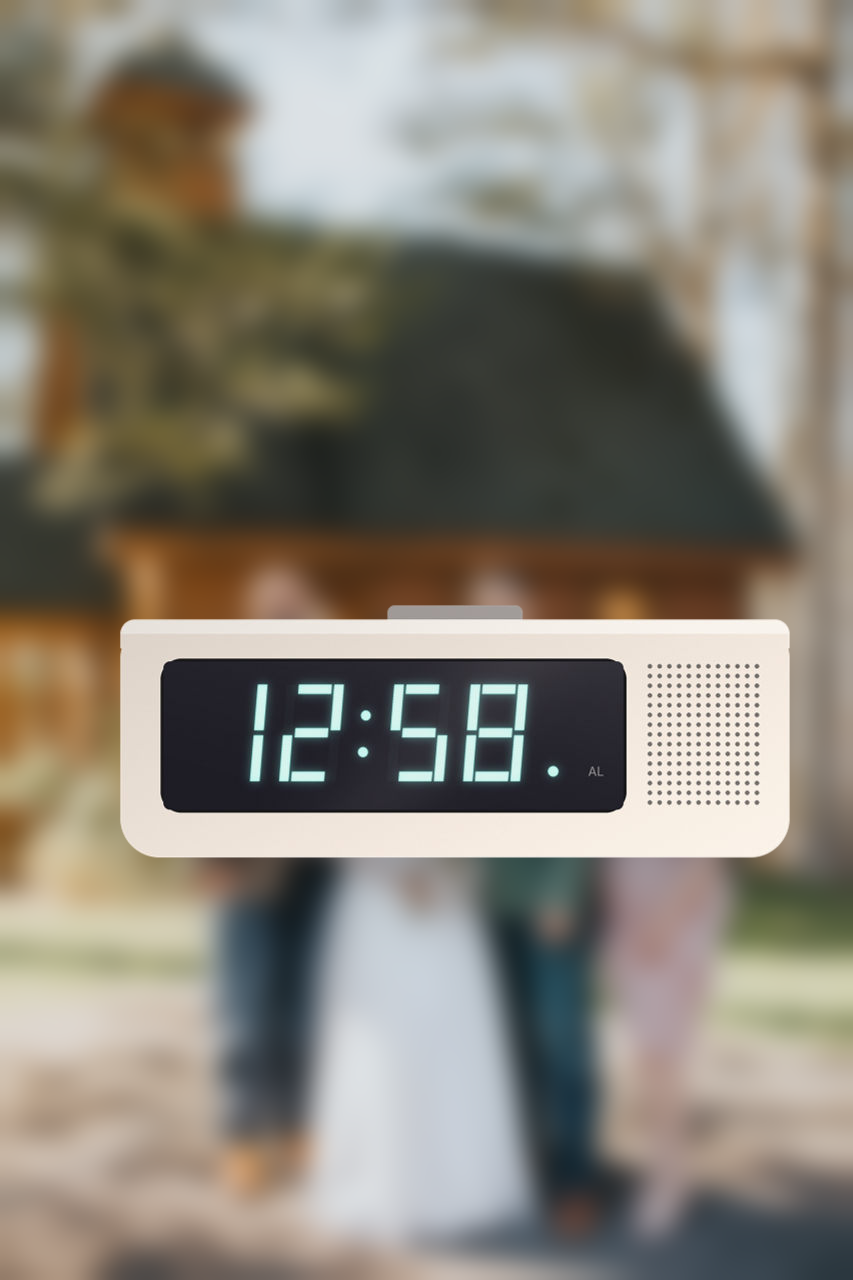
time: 12:58
